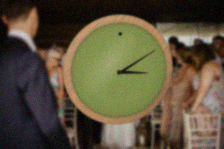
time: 3:10
